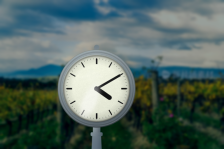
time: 4:10
